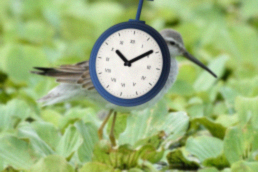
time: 10:09
